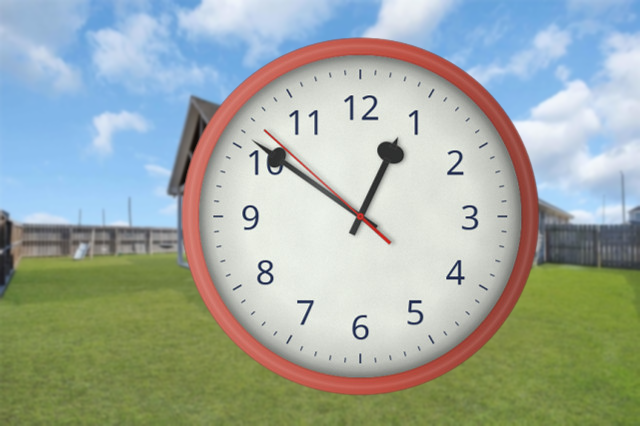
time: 12:50:52
